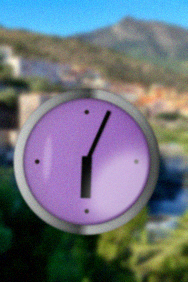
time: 6:04
